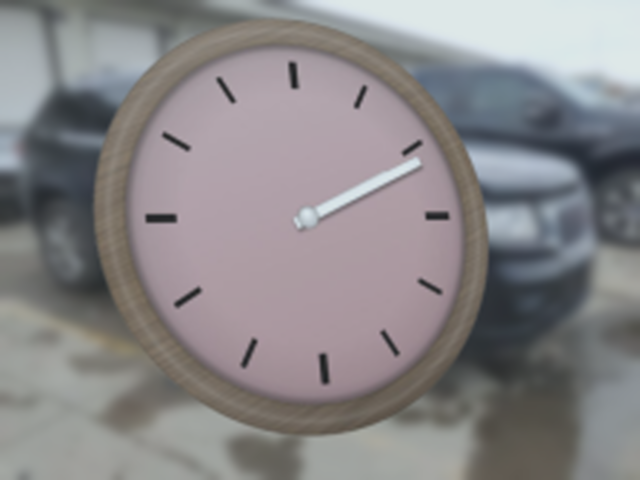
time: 2:11
